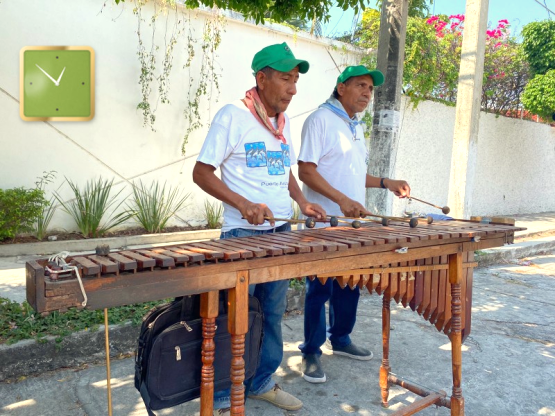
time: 12:52
